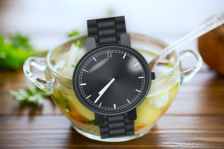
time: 7:37
